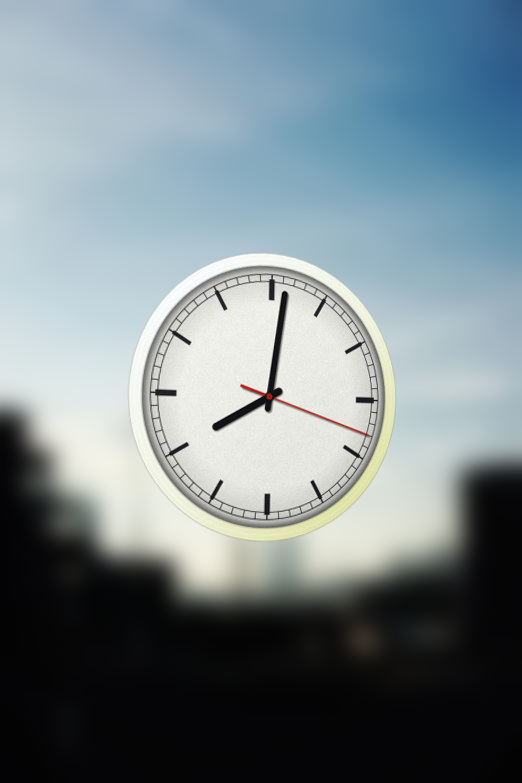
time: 8:01:18
